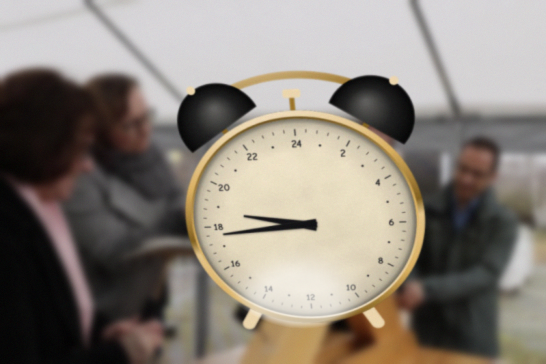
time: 18:44
